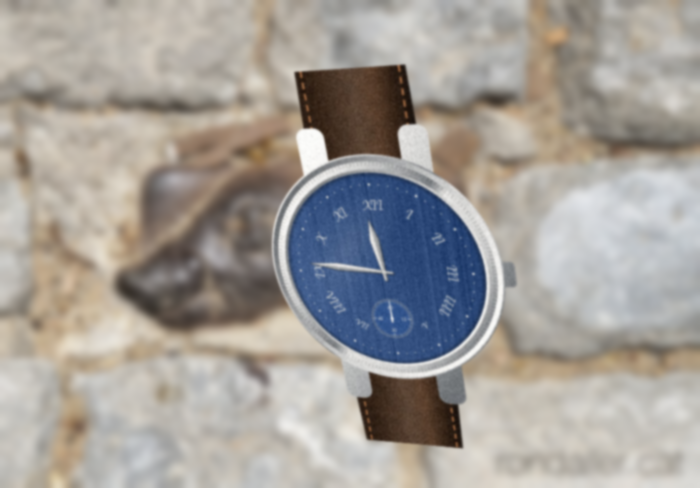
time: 11:46
